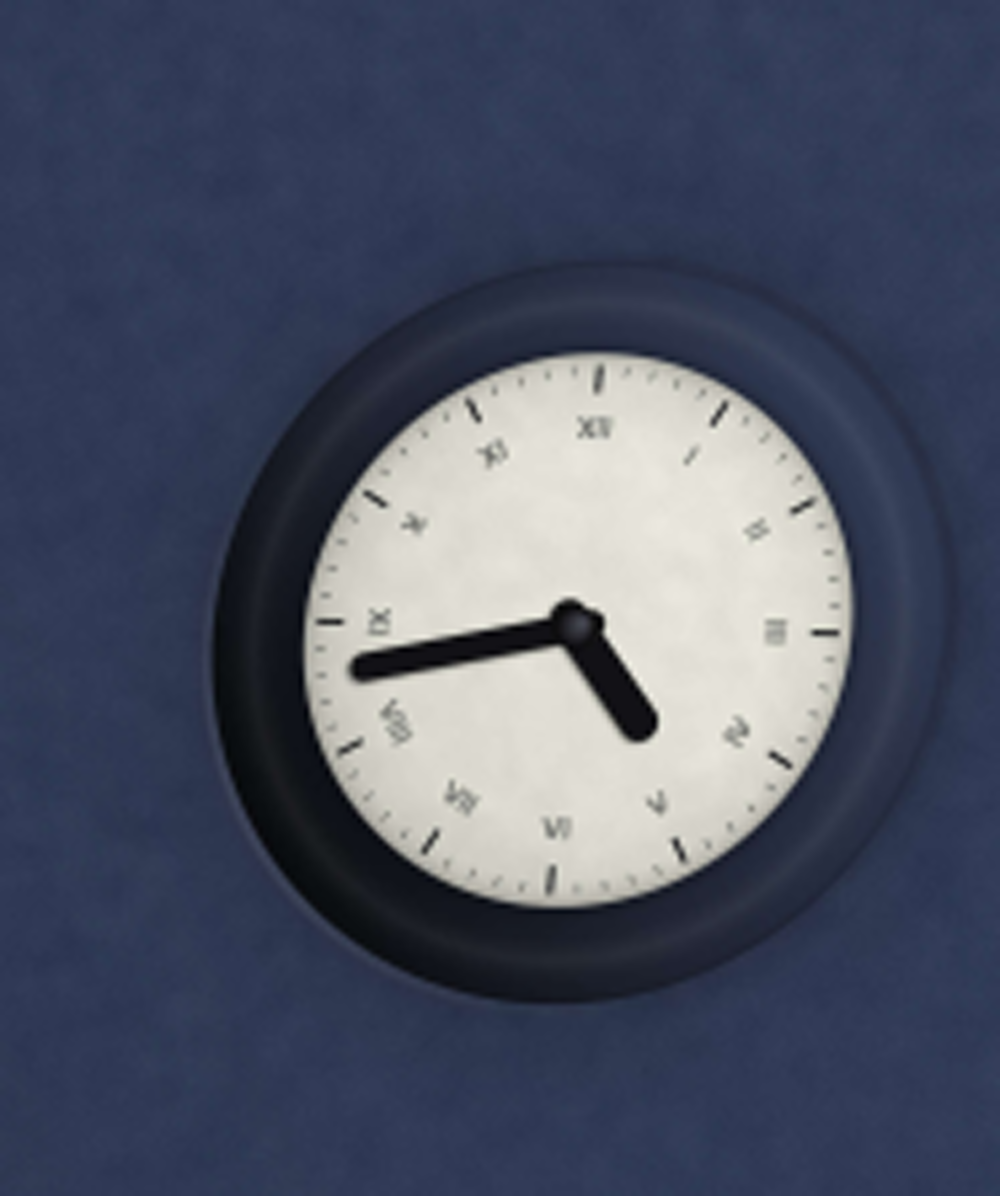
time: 4:43
